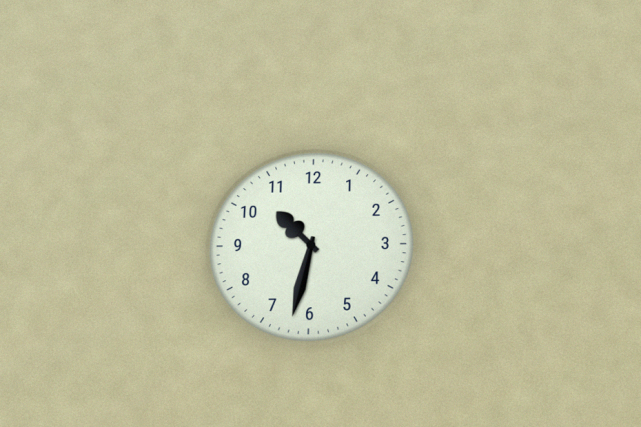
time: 10:32
